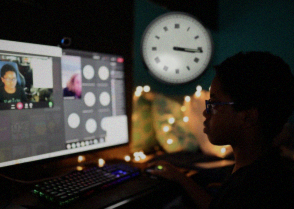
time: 3:16
